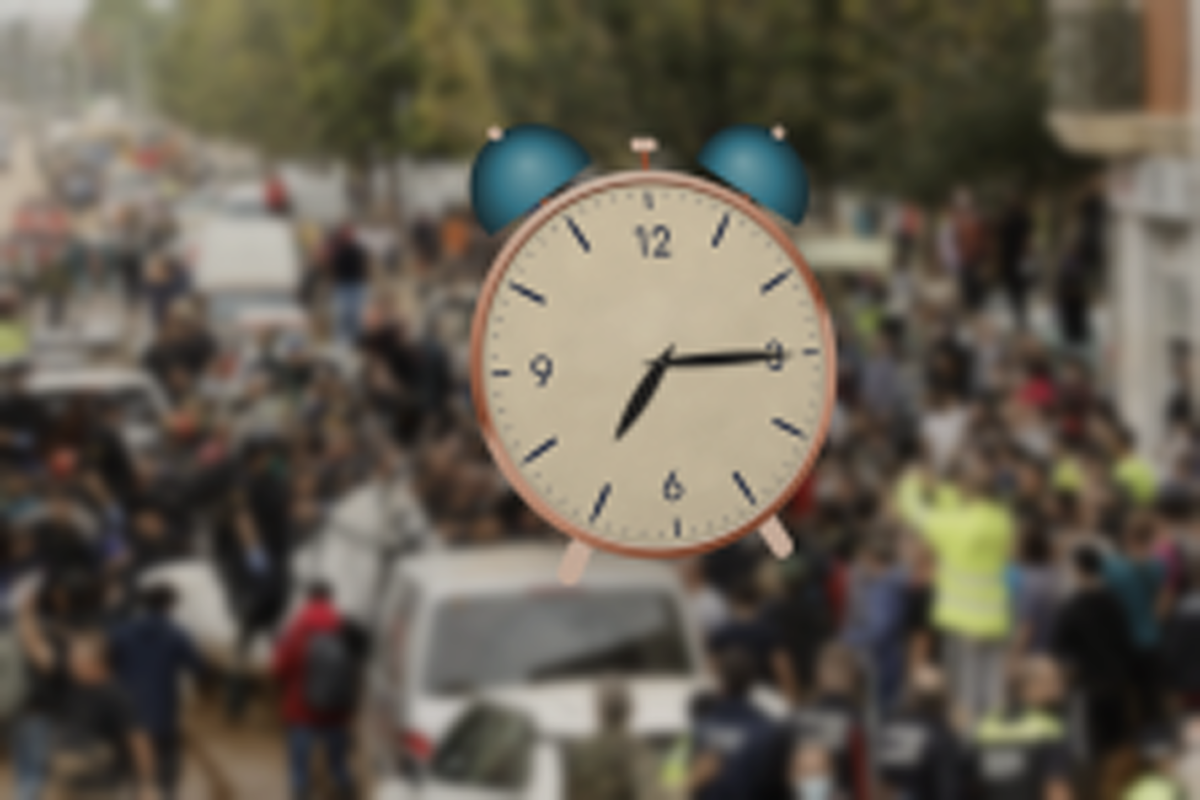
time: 7:15
